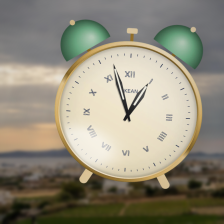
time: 12:57
